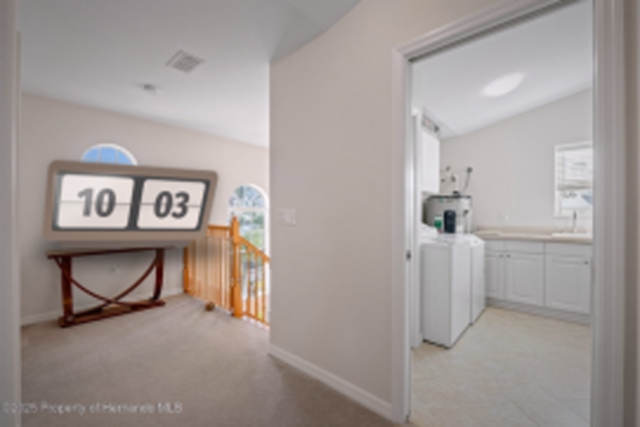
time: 10:03
